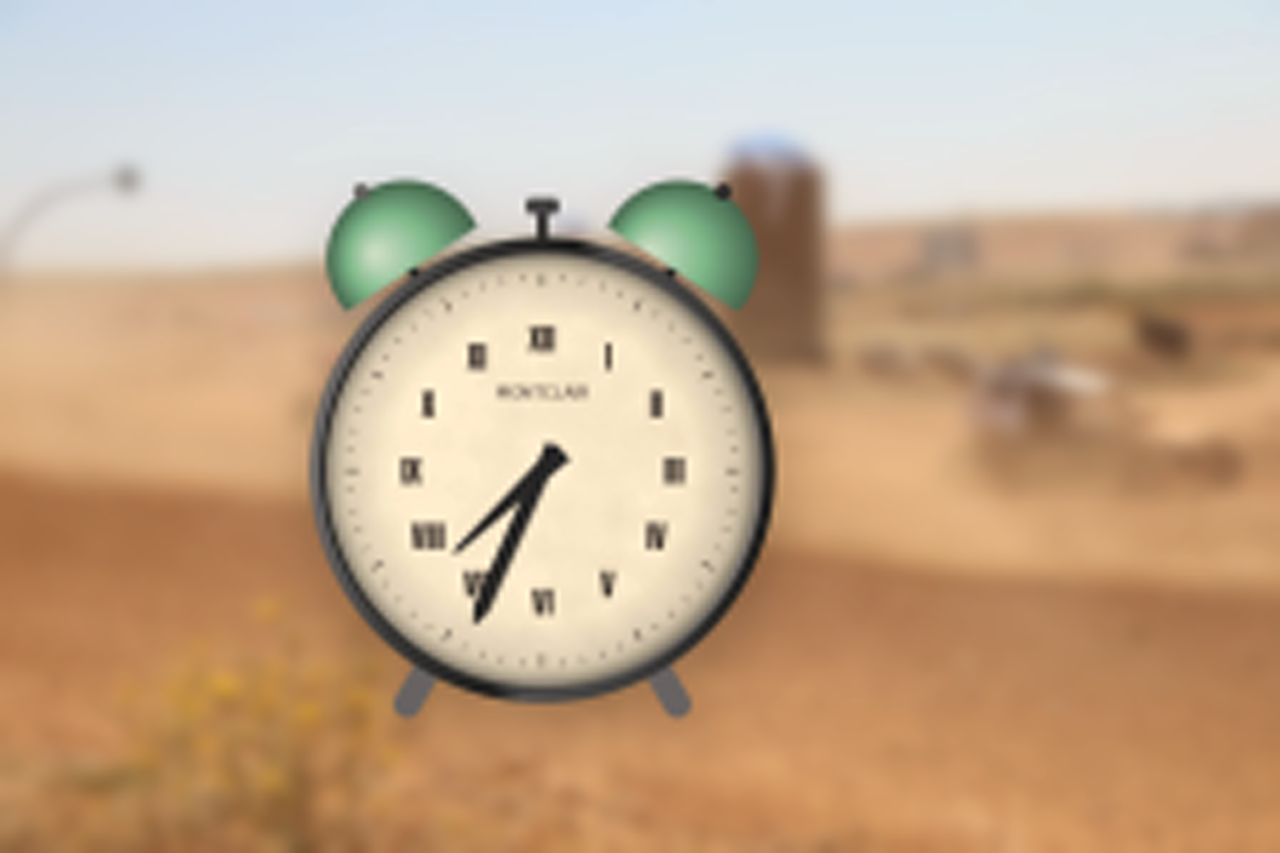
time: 7:34
